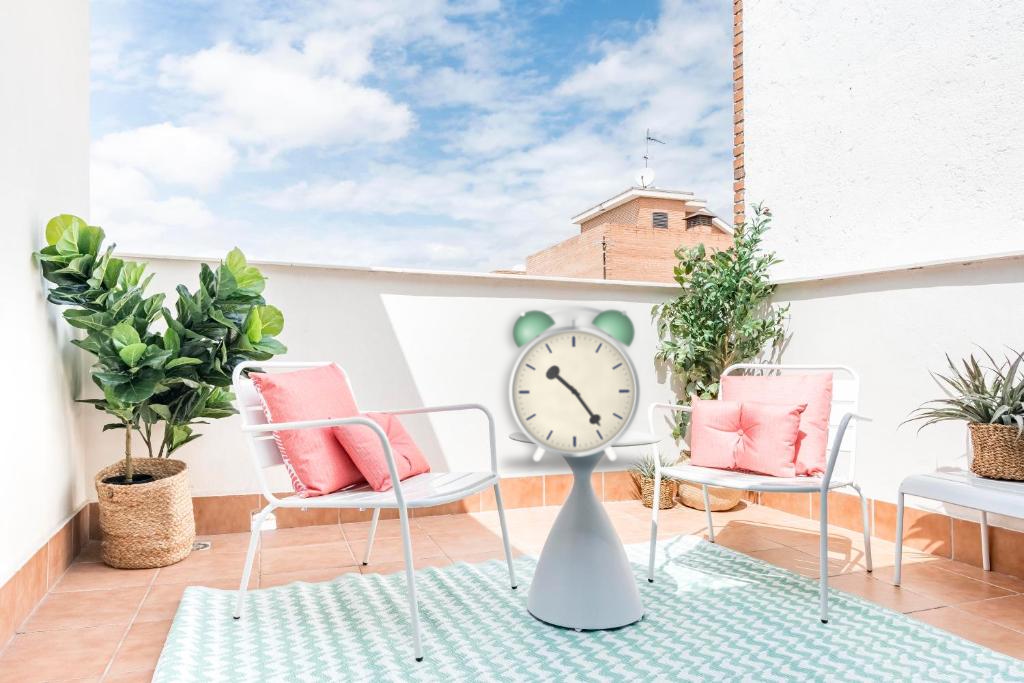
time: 10:24
